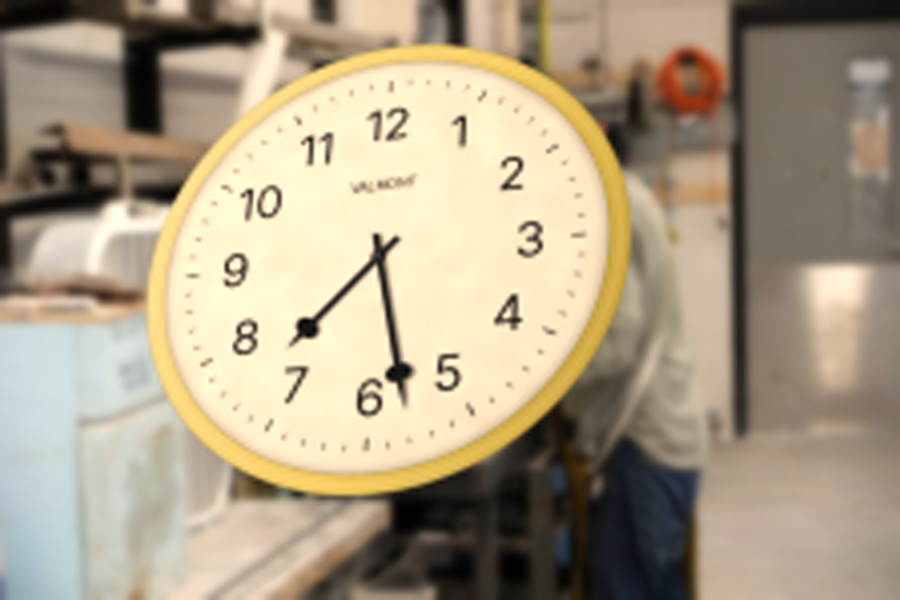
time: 7:28
